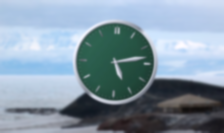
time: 5:13
